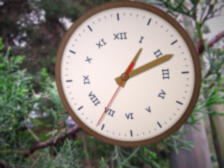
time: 1:11:36
